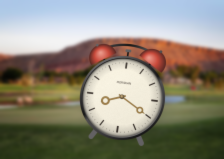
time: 8:20
